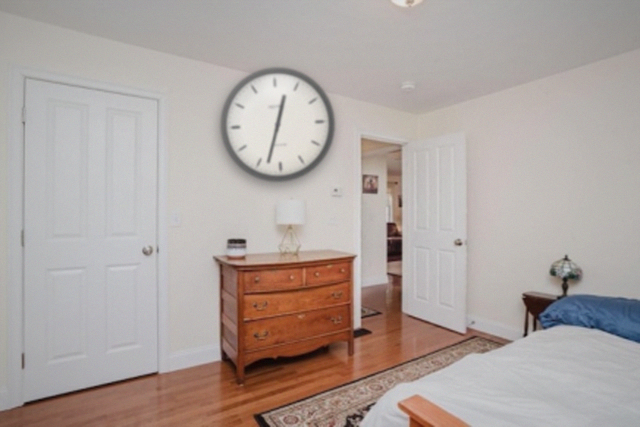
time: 12:33
